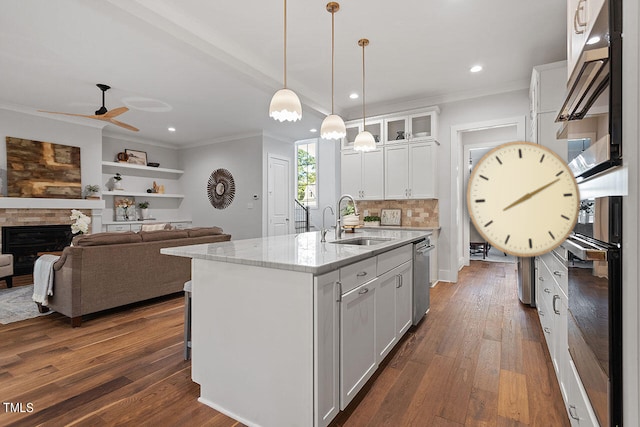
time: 8:11
